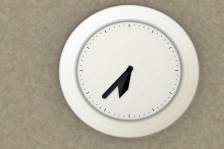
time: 6:37
